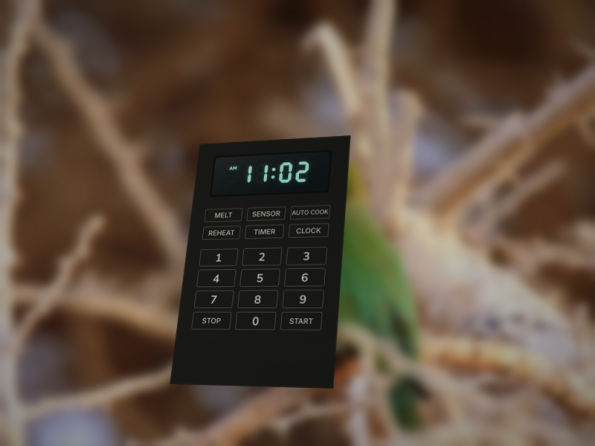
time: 11:02
